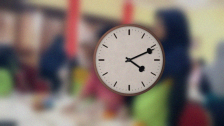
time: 4:11
